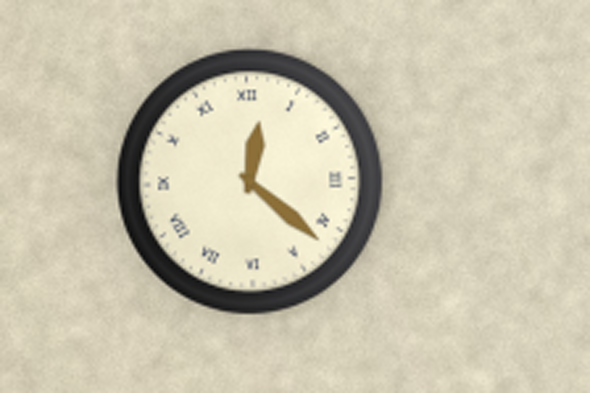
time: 12:22
